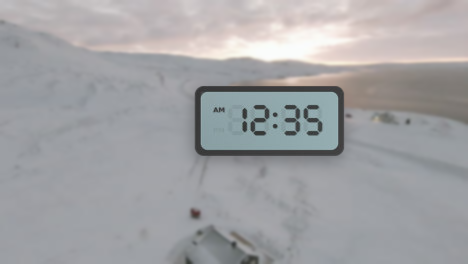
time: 12:35
